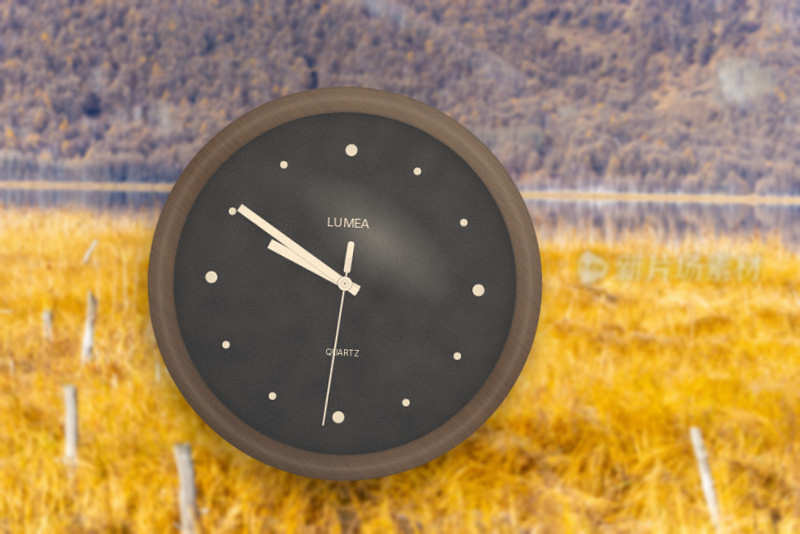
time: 9:50:31
